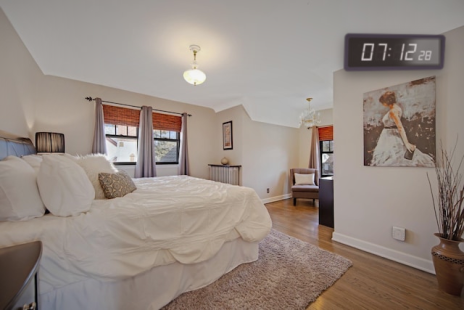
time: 7:12:28
